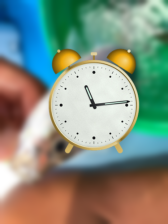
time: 11:14
